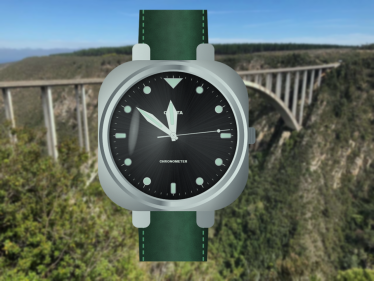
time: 11:51:14
